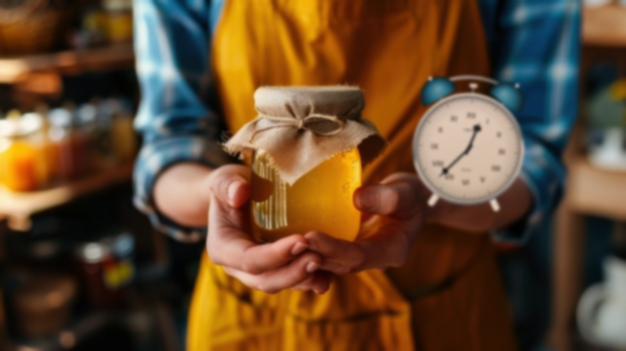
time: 12:37
